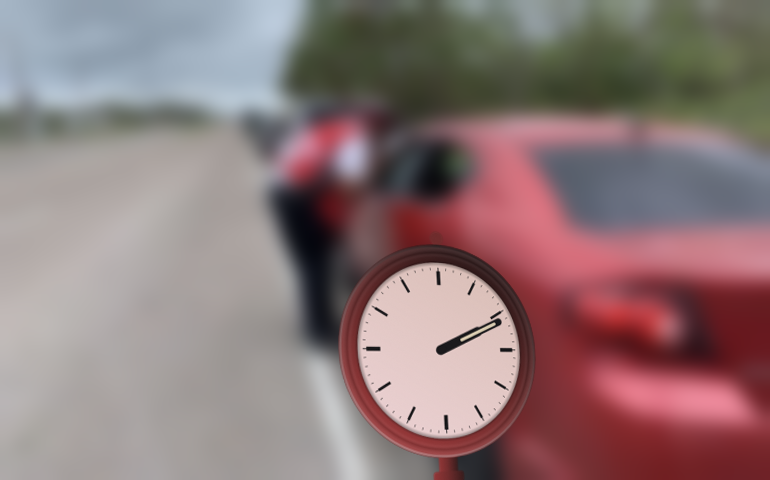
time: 2:11
